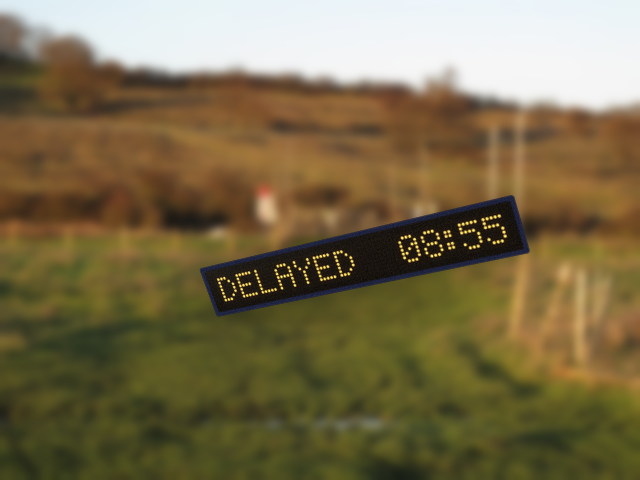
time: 8:55
